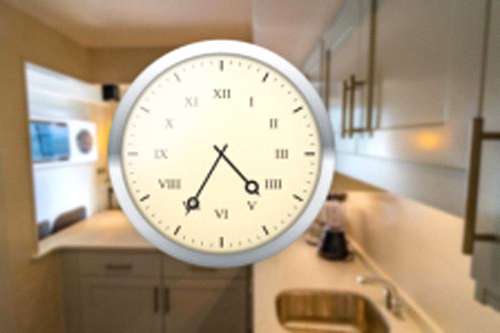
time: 4:35
